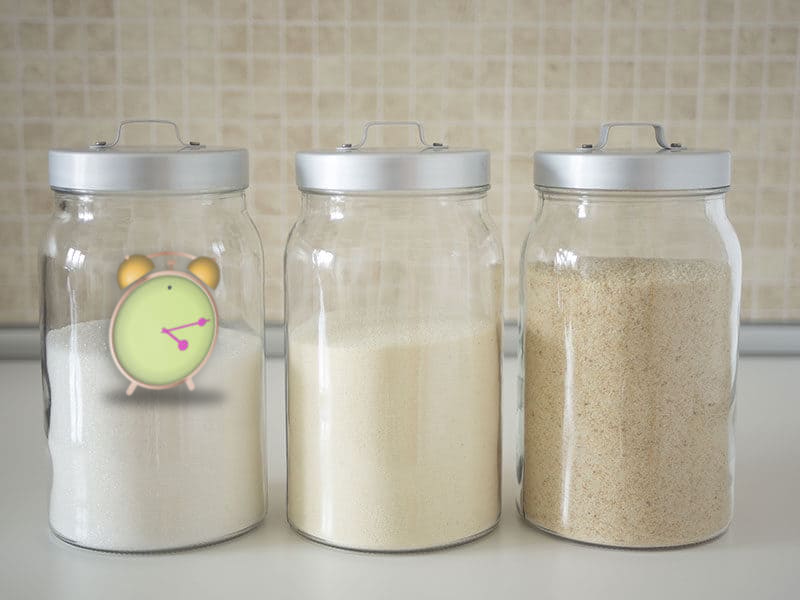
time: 4:13
